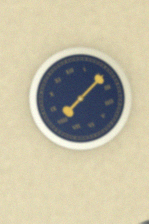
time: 8:11
